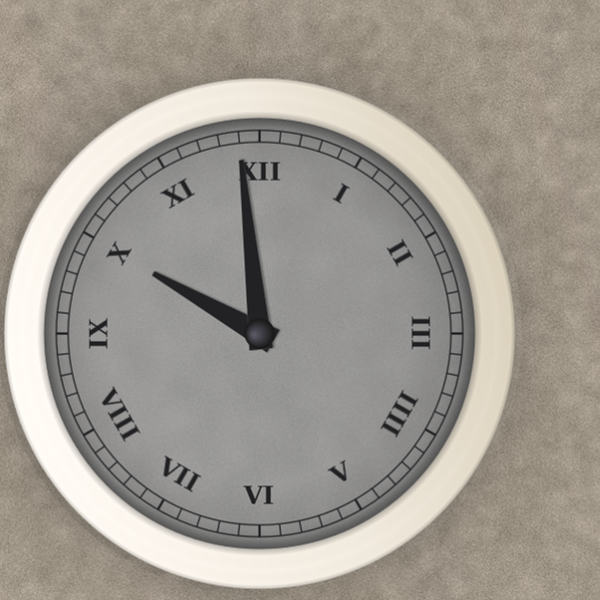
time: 9:59
